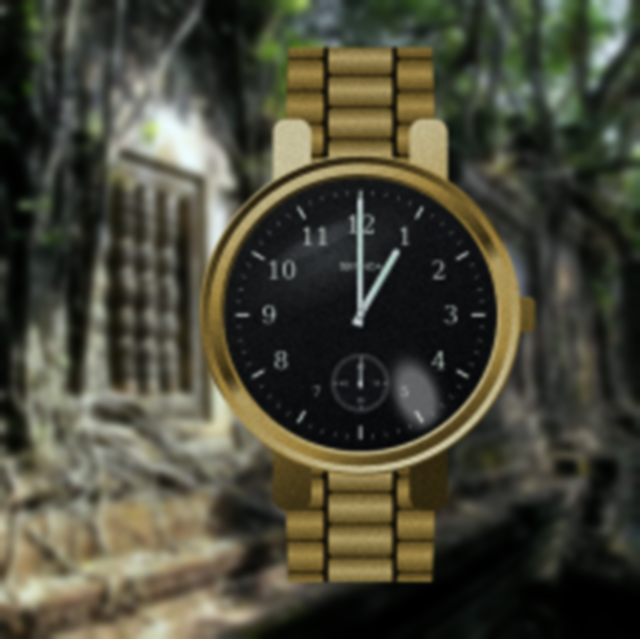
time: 1:00
